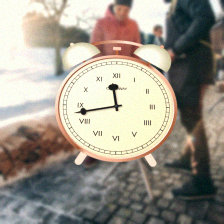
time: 11:43
